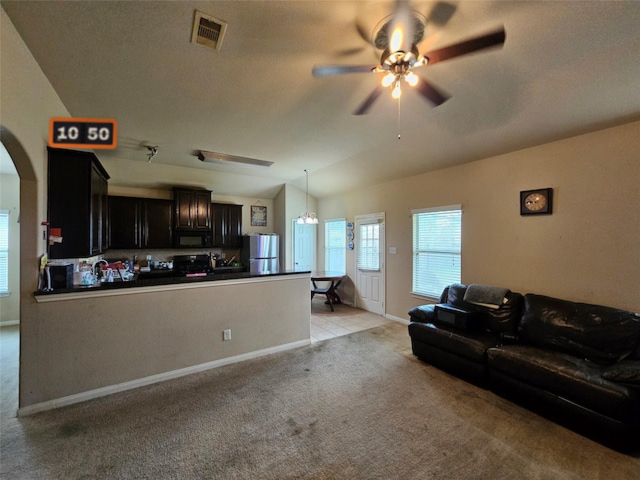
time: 10:50
